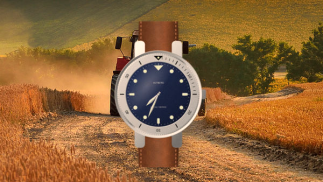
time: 7:34
